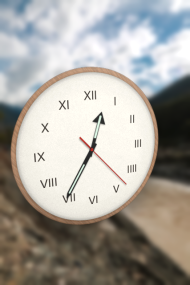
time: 12:35:23
